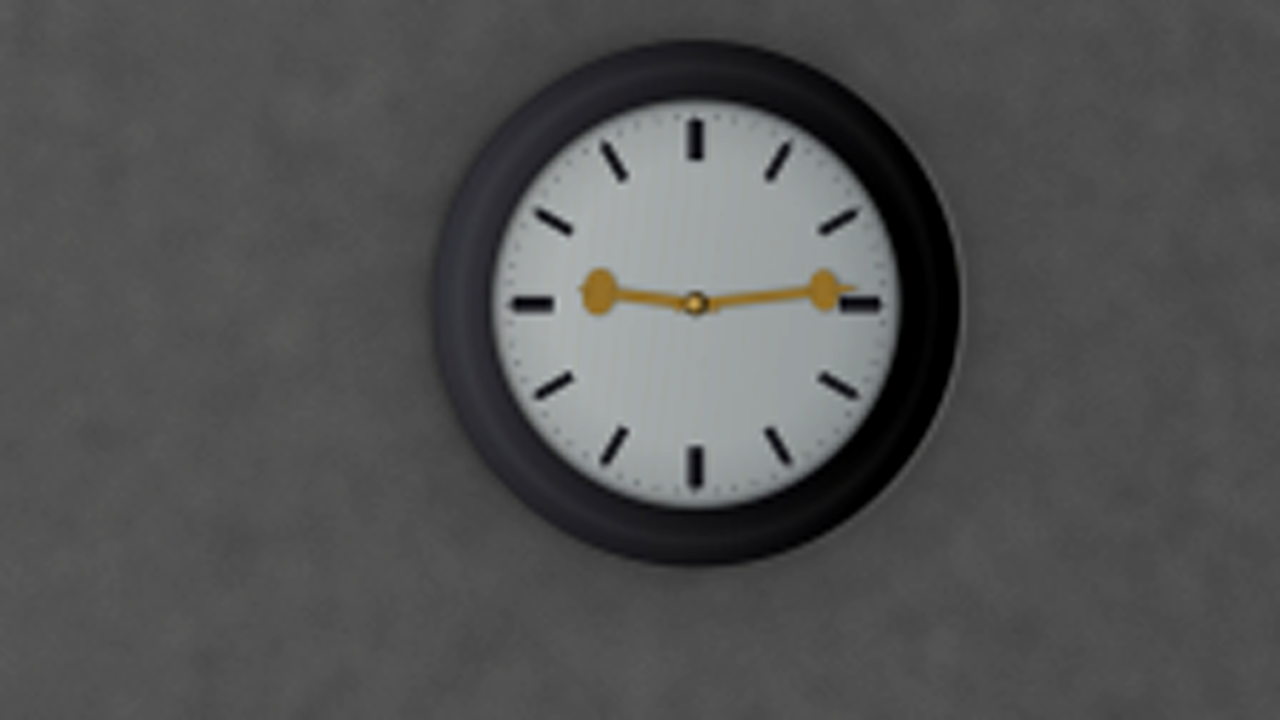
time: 9:14
